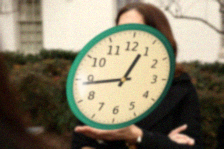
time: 12:44
